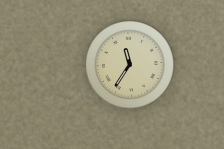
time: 11:36
